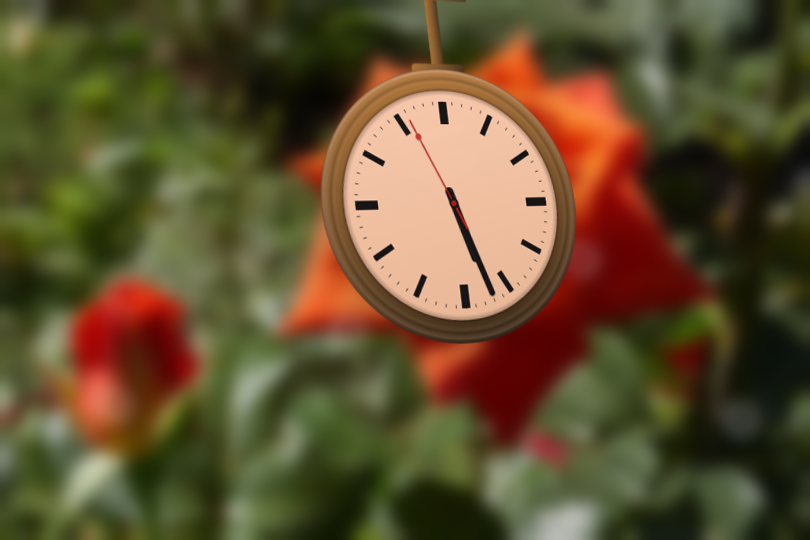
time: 5:26:56
